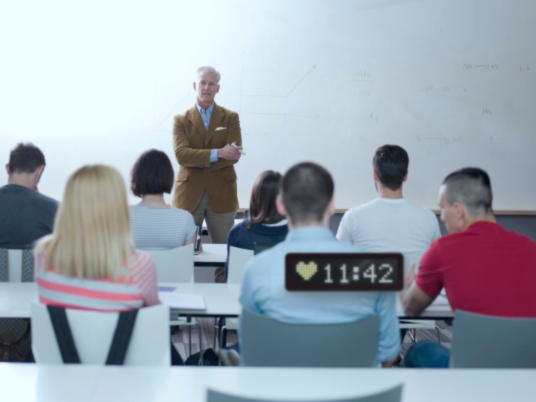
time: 11:42
